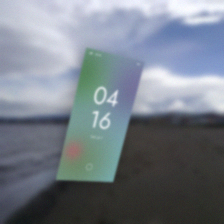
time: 4:16
